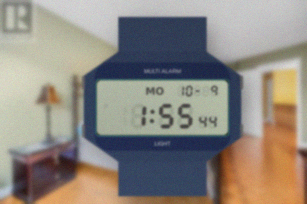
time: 1:55:44
